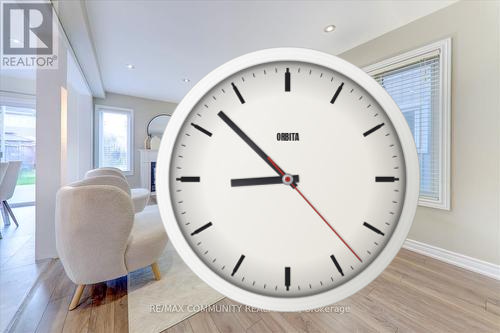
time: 8:52:23
